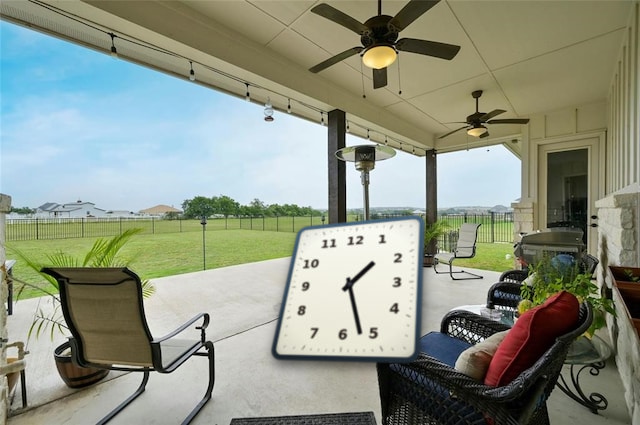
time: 1:27
